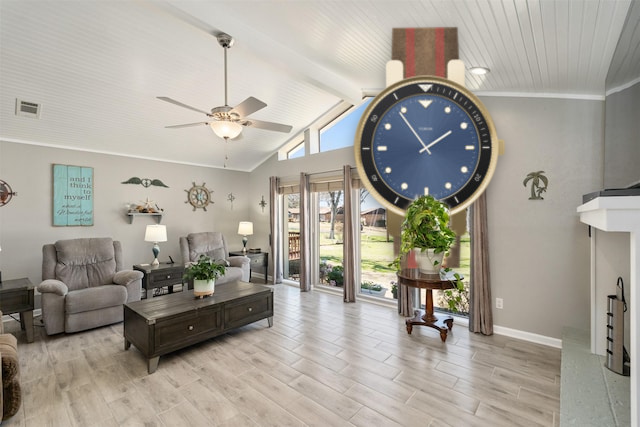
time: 1:54
